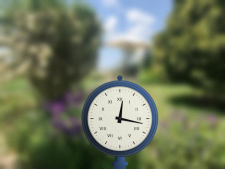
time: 12:17
